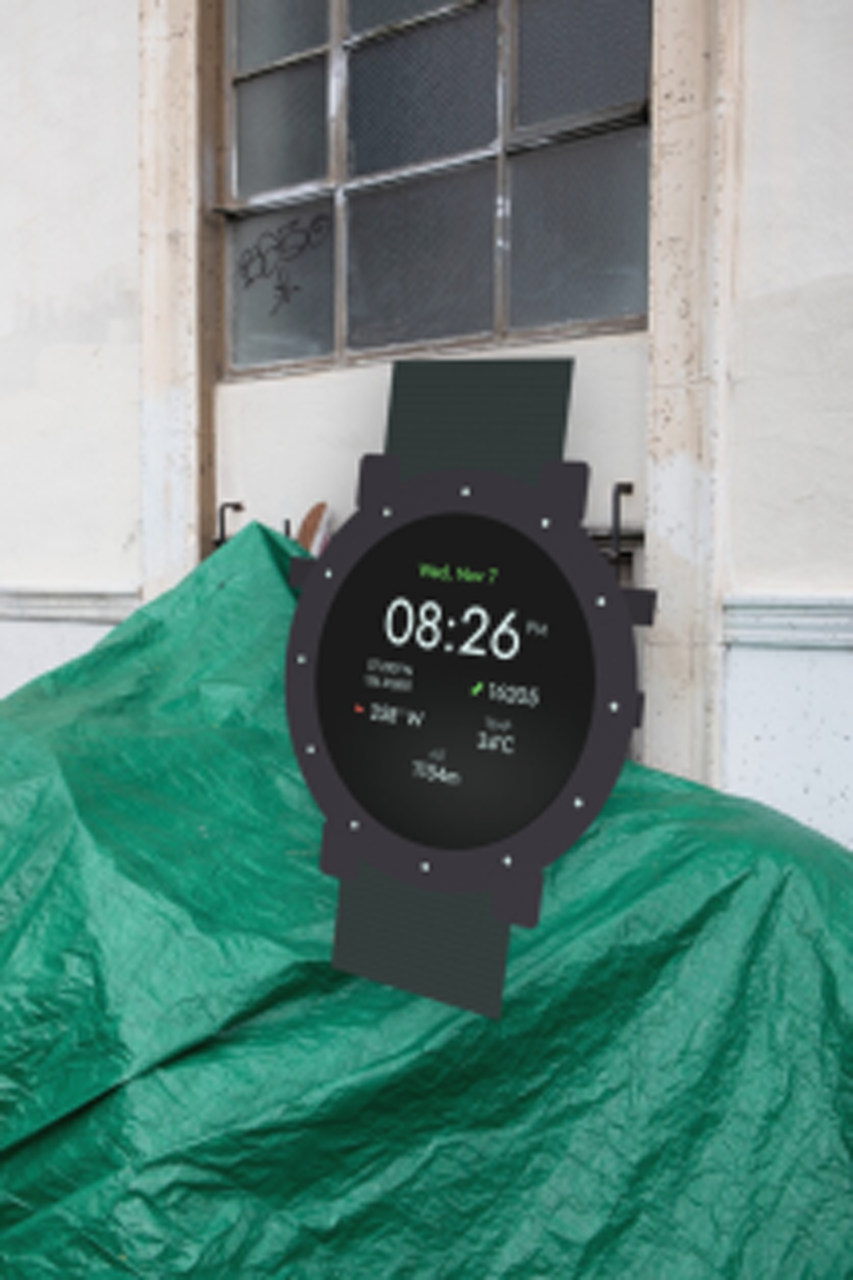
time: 8:26
